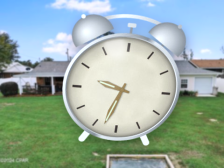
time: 9:33
